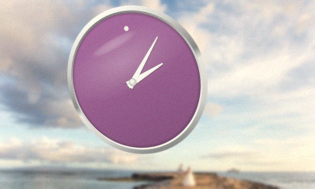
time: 2:06
